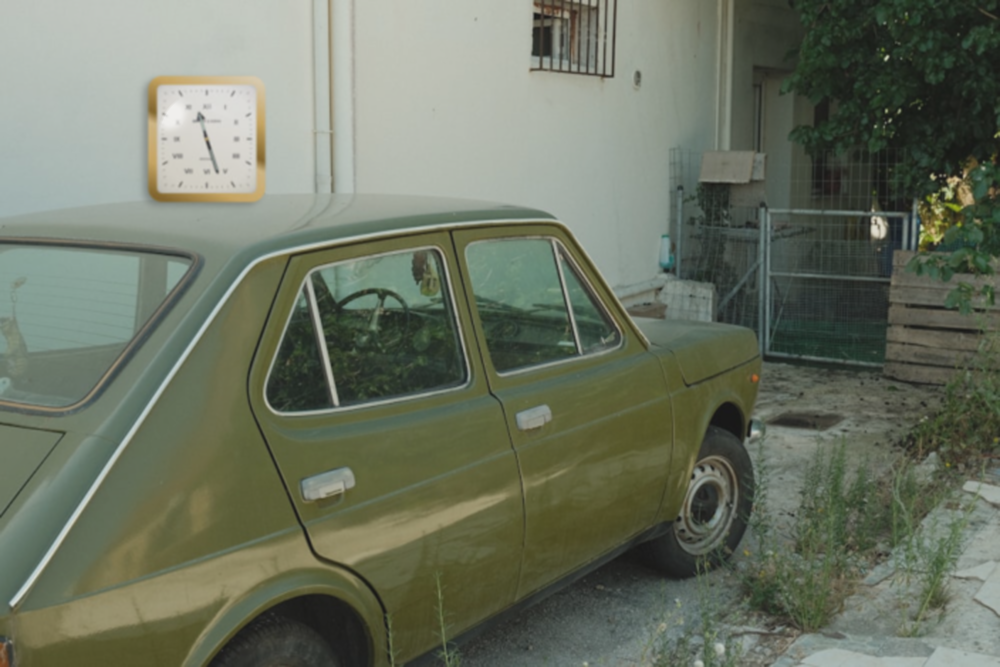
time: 11:27
